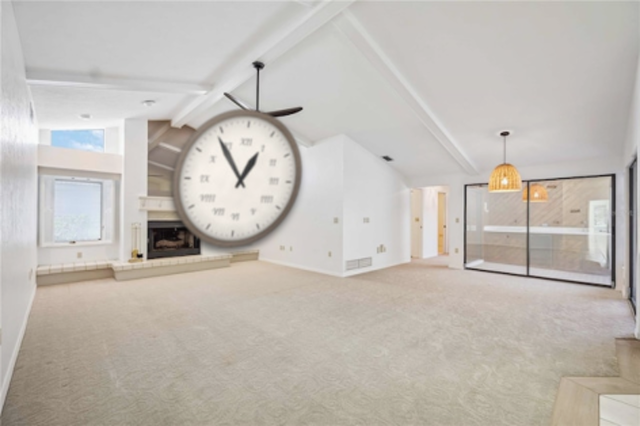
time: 12:54
